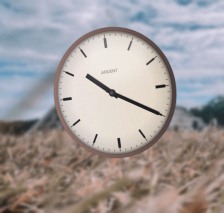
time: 10:20
